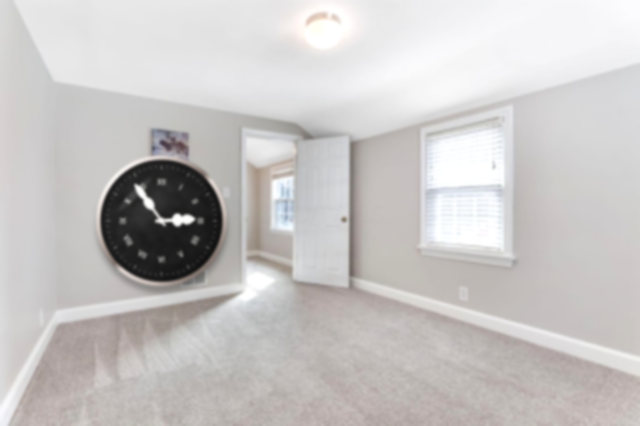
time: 2:54
